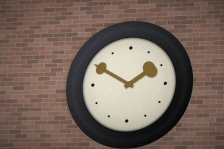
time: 1:50
